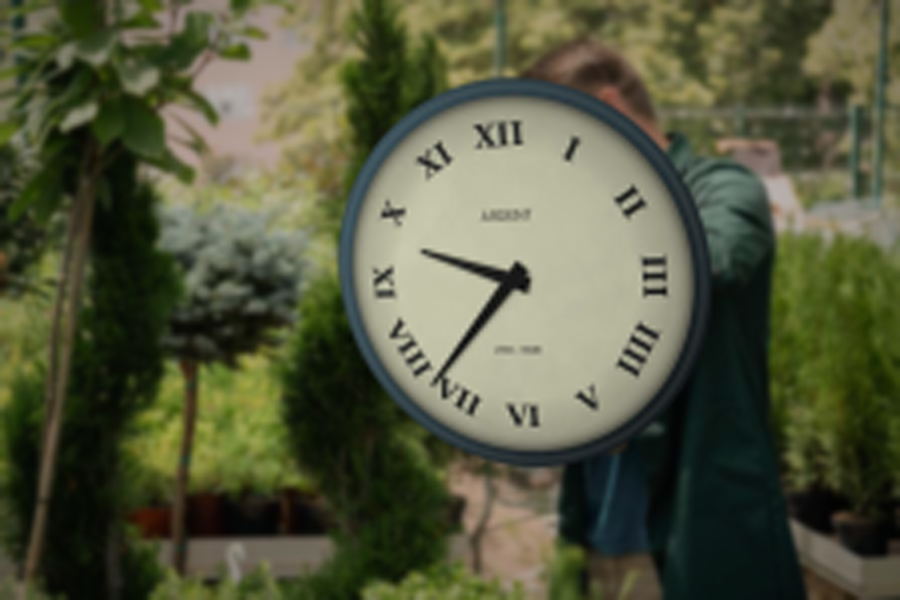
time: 9:37
